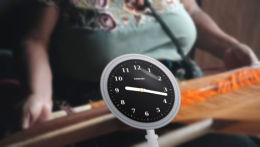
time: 9:17
